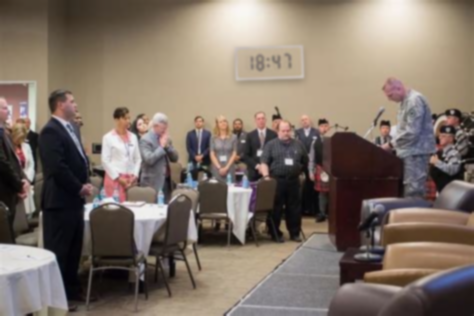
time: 18:47
